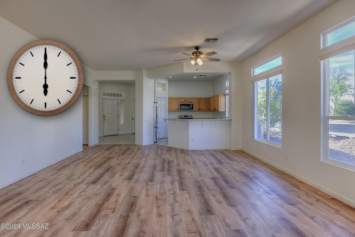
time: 6:00
